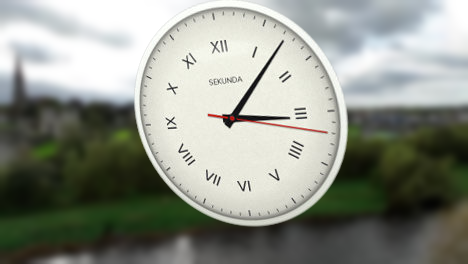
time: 3:07:17
